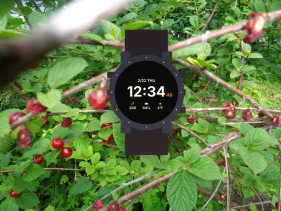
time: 12:34
